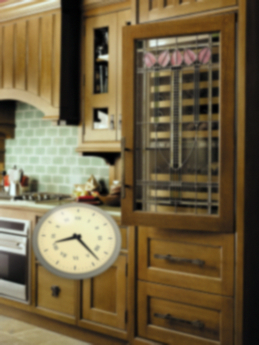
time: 8:23
